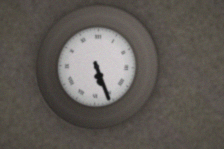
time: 5:26
